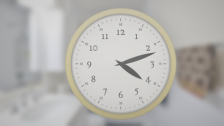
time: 4:12
